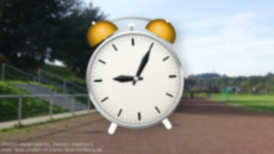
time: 9:05
